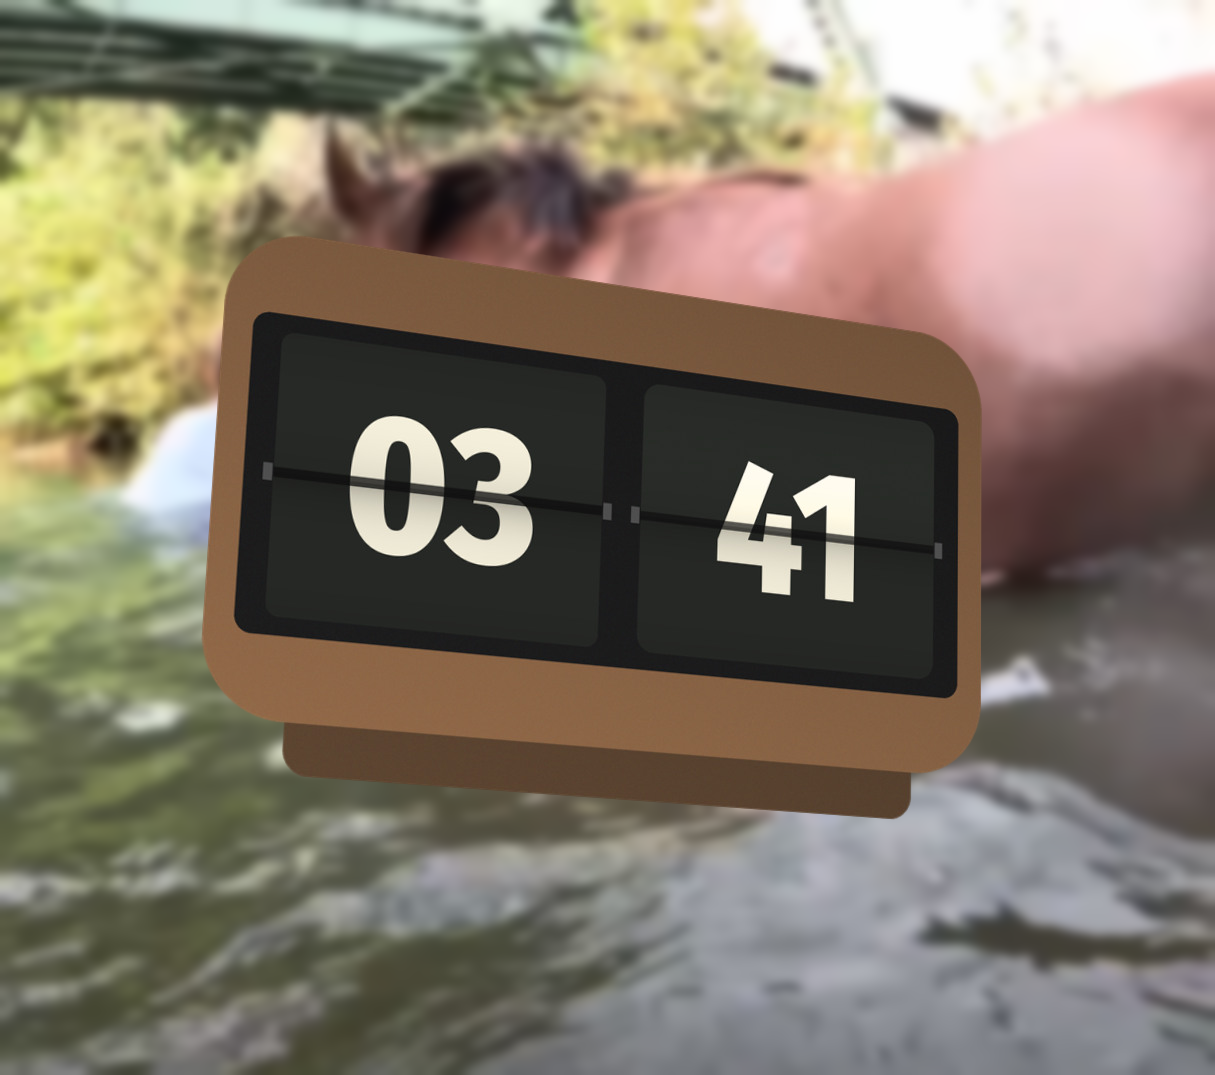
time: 3:41
